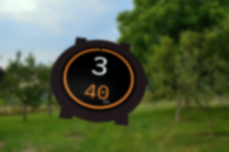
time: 3:40
